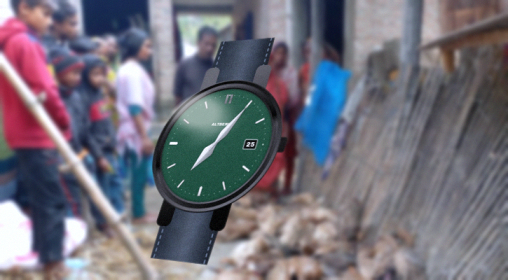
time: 7:05
